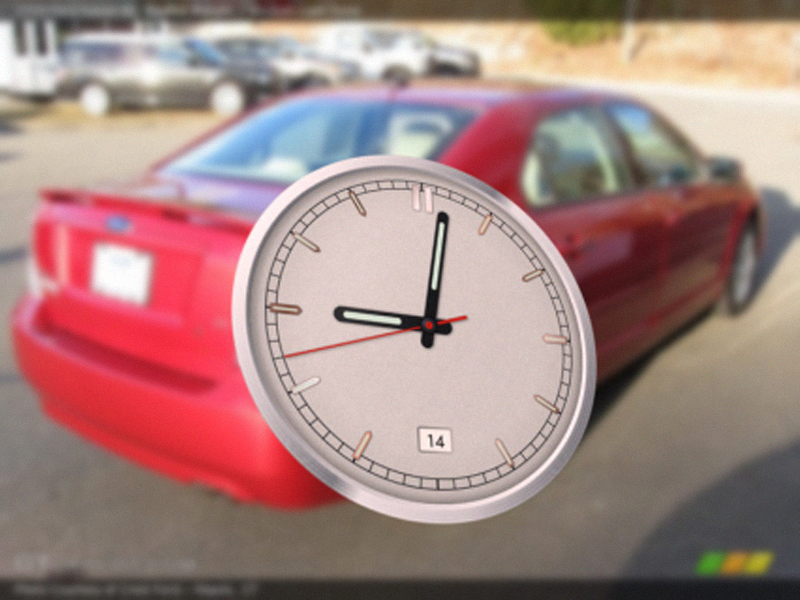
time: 9:01:42
